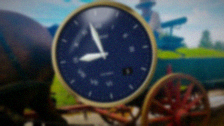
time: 8:58
